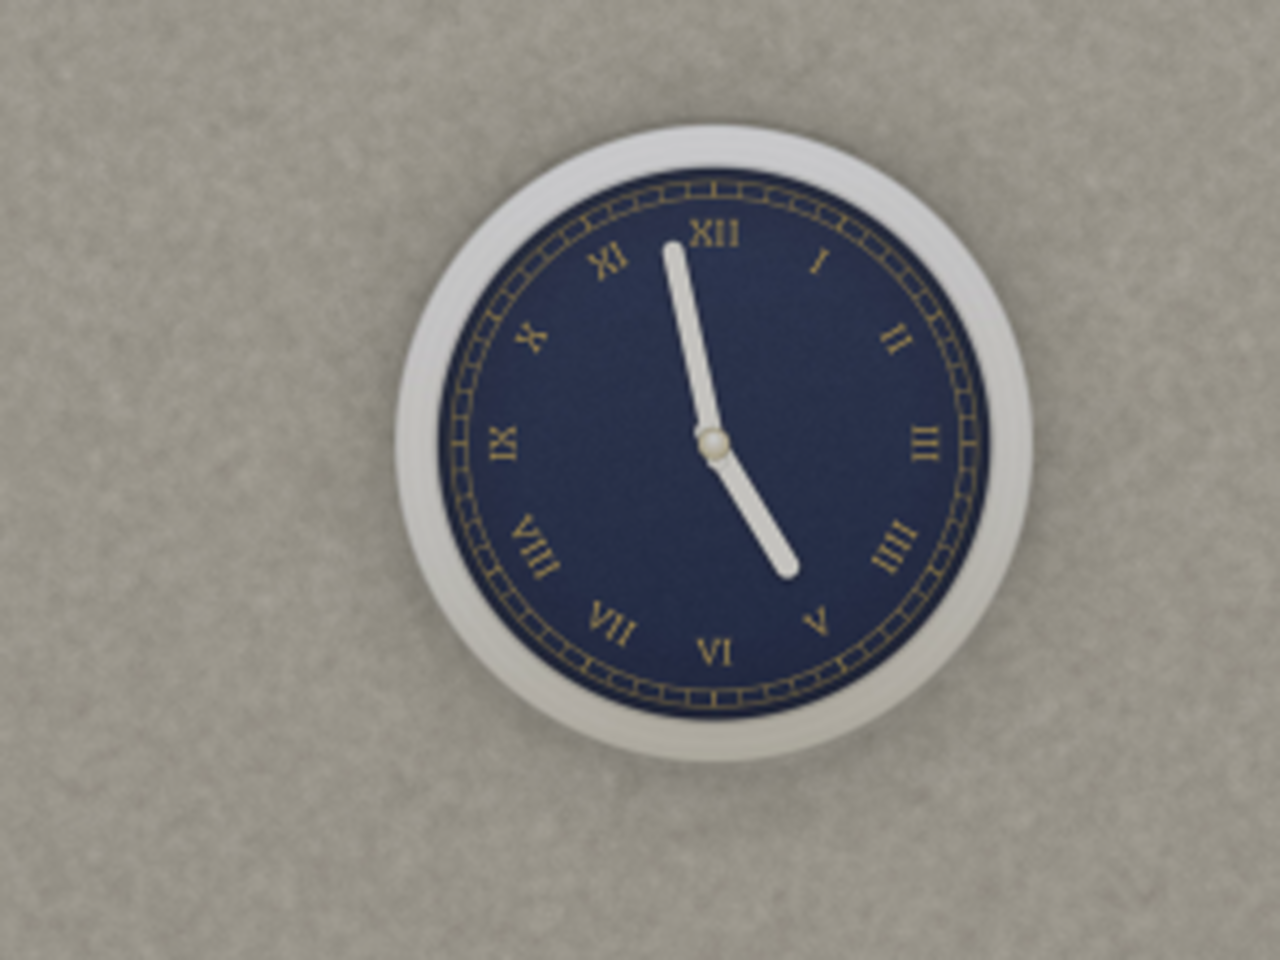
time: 4:58
